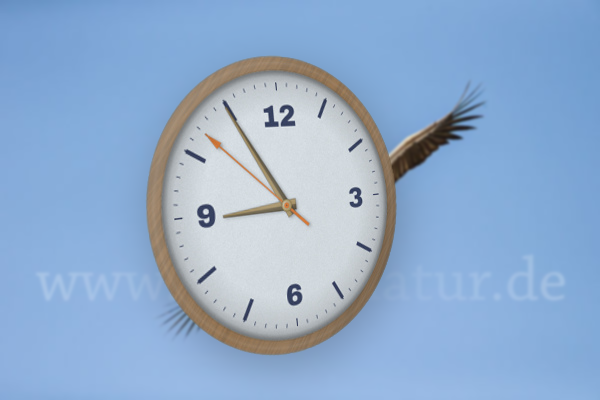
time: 8:54:52
